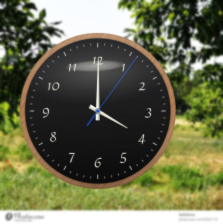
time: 4:00:06
